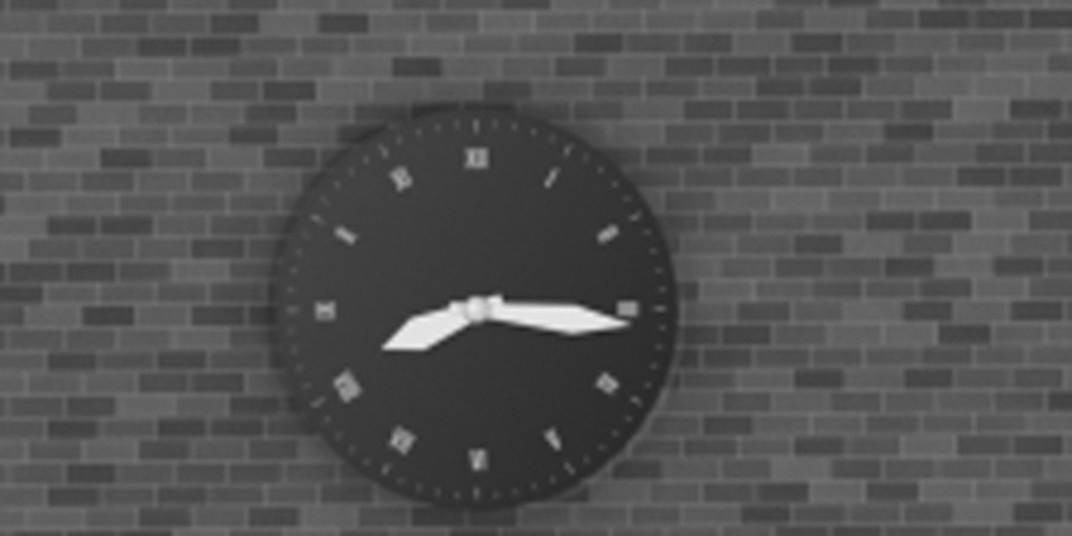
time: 8:16
